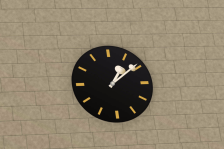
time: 1:09
